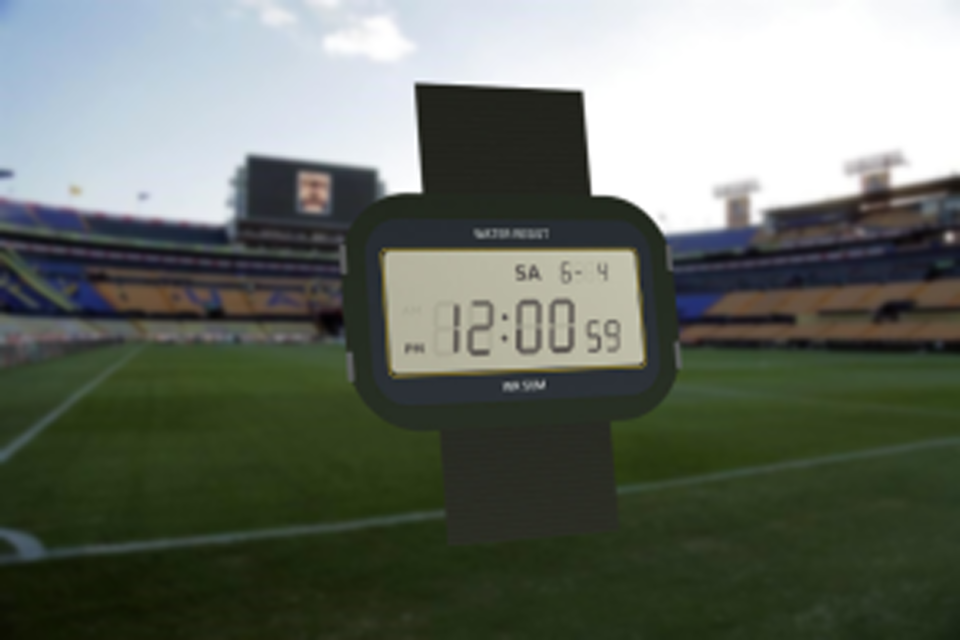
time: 12:00:59
